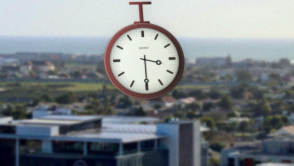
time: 3:30
